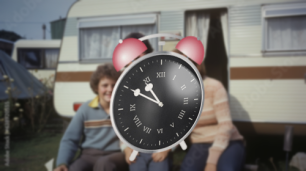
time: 10:50
